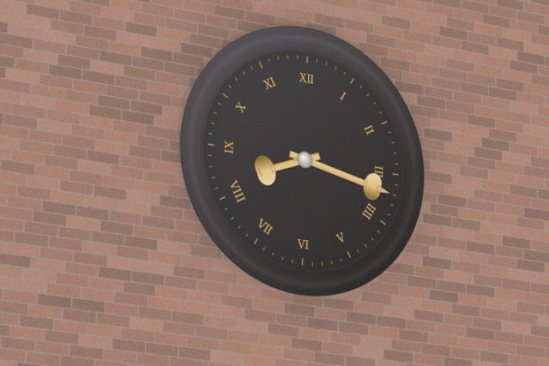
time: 8:17
